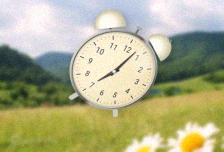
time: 7:03
